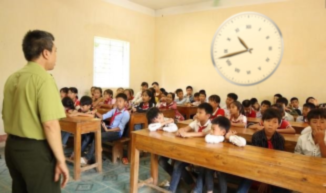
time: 10:43
